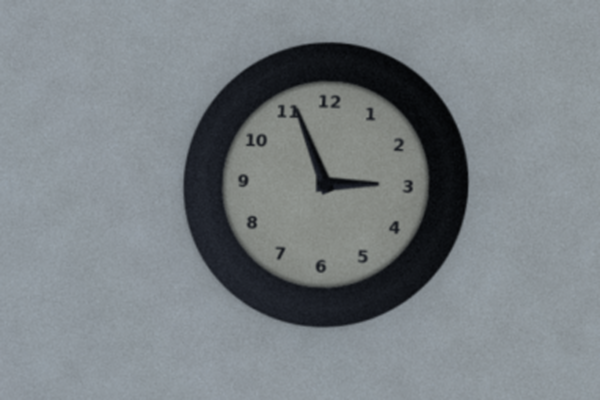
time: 2:56
